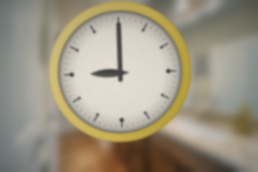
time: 9:00
